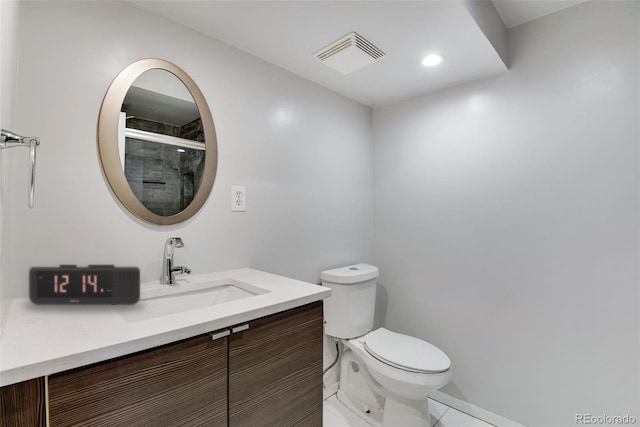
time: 12:14
